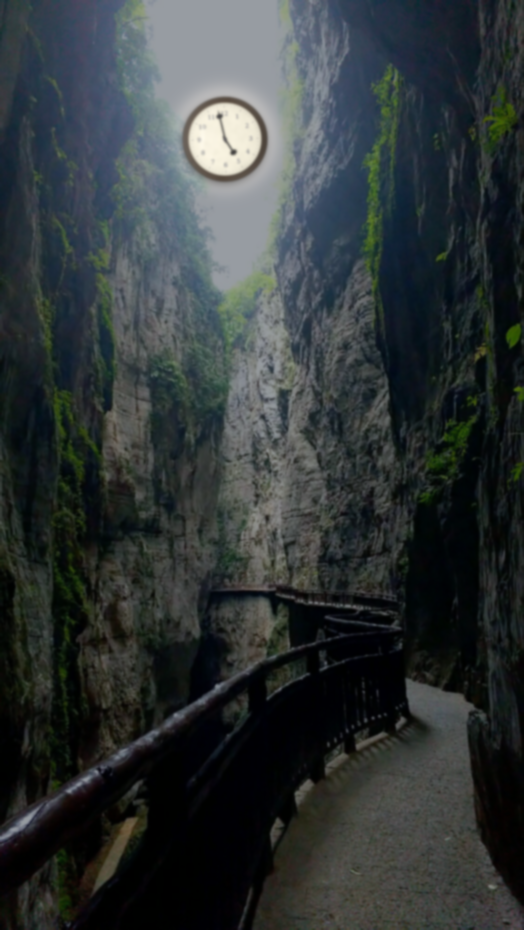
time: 4:58
